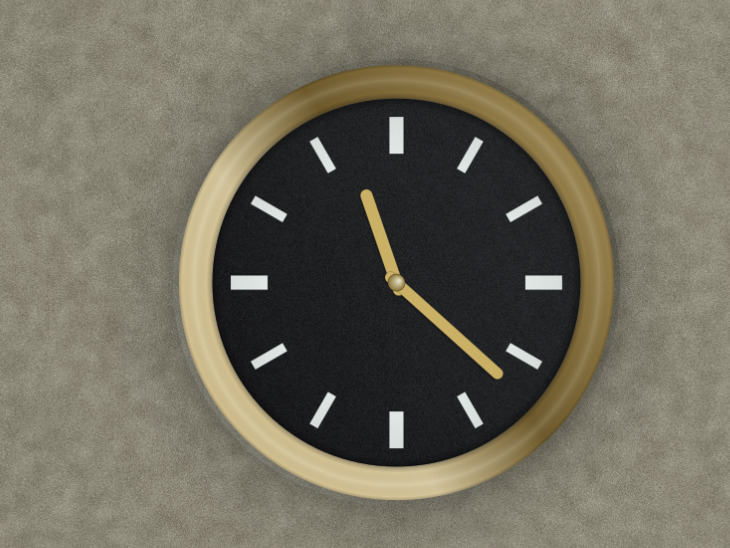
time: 11:22
